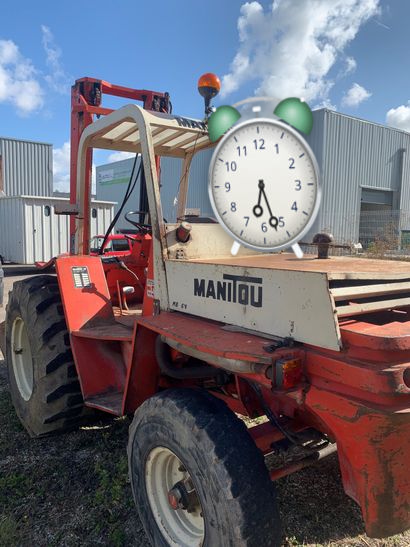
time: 6:27
